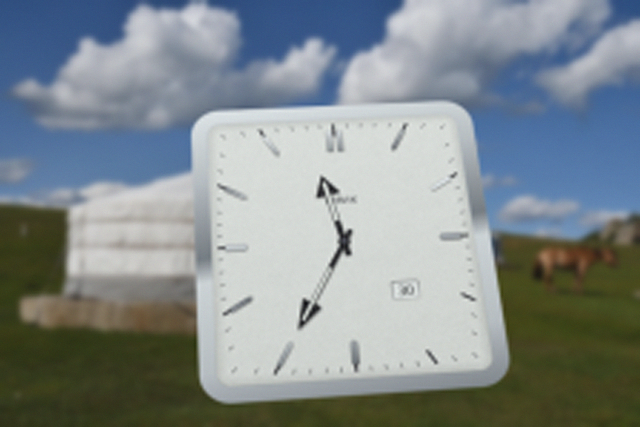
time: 11:35
